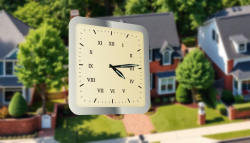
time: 4:14
